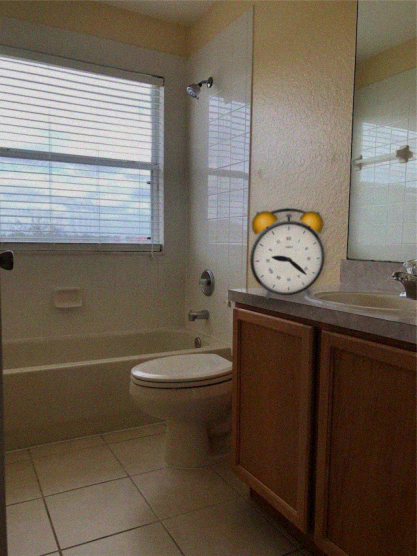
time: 9:22
